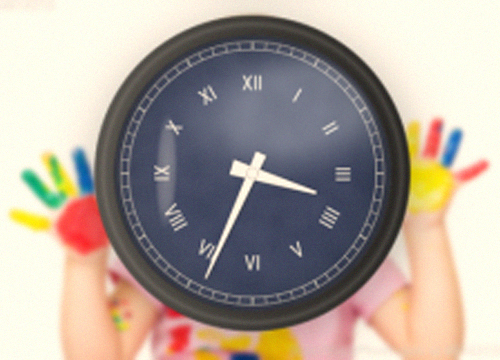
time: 3:34
